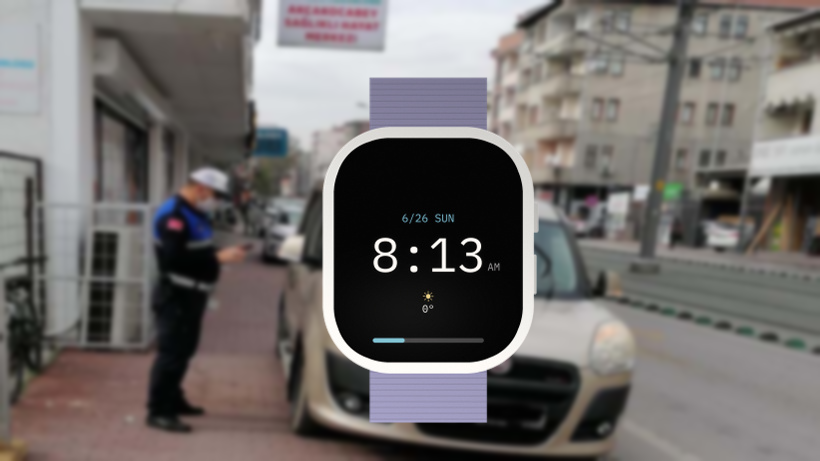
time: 8:13
